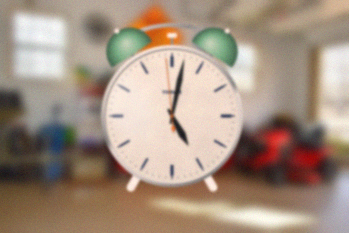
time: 5:01:59
